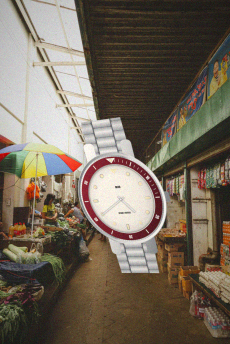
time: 4:40
